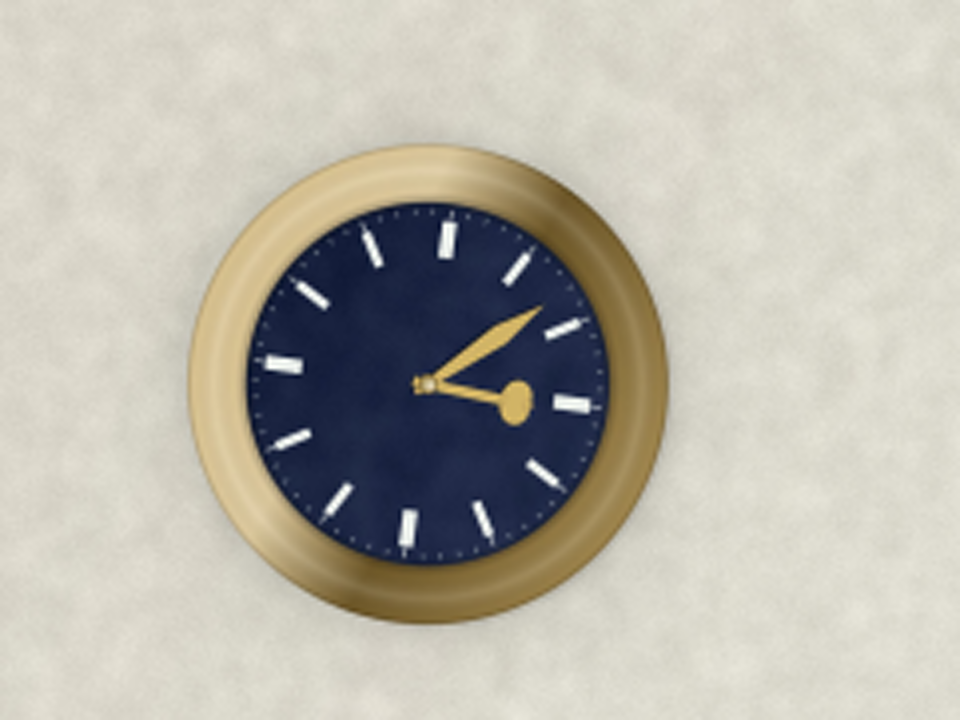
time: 3:08
